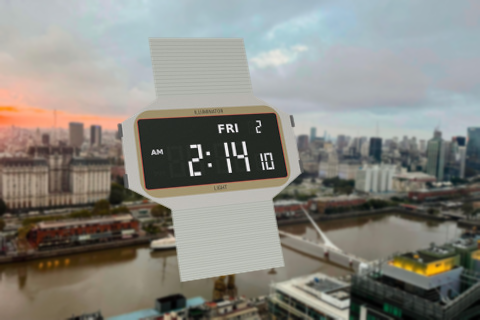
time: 2:14:10
